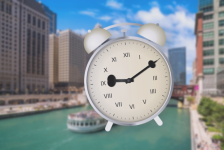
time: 9:10
